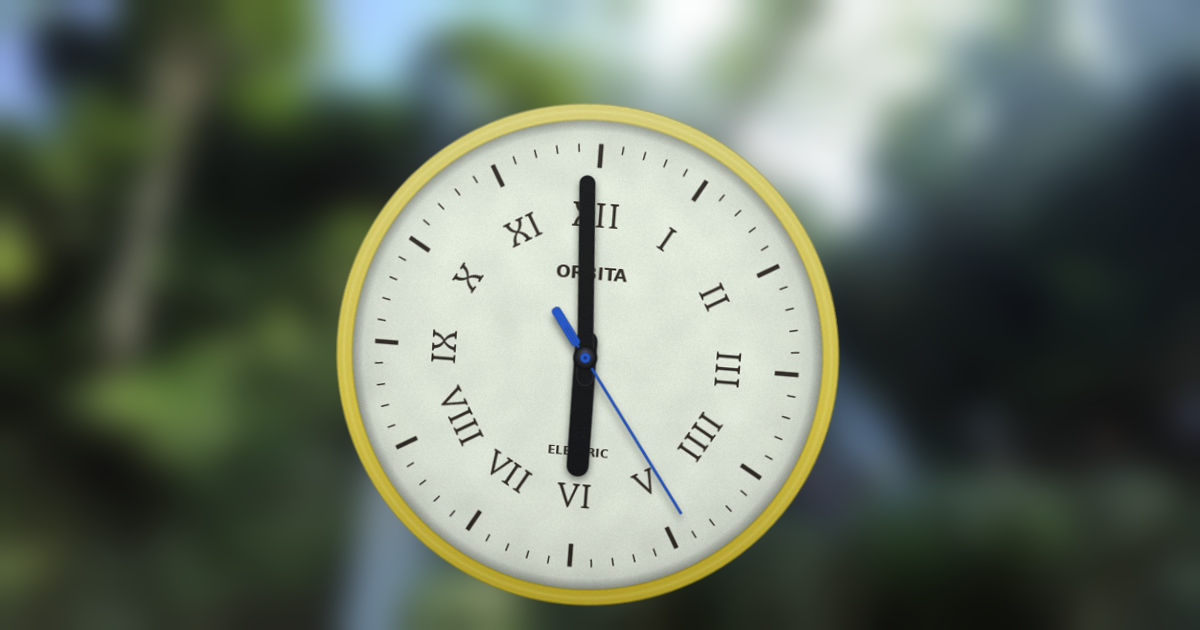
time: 5:59:24
